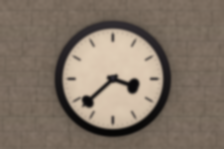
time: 3:38
